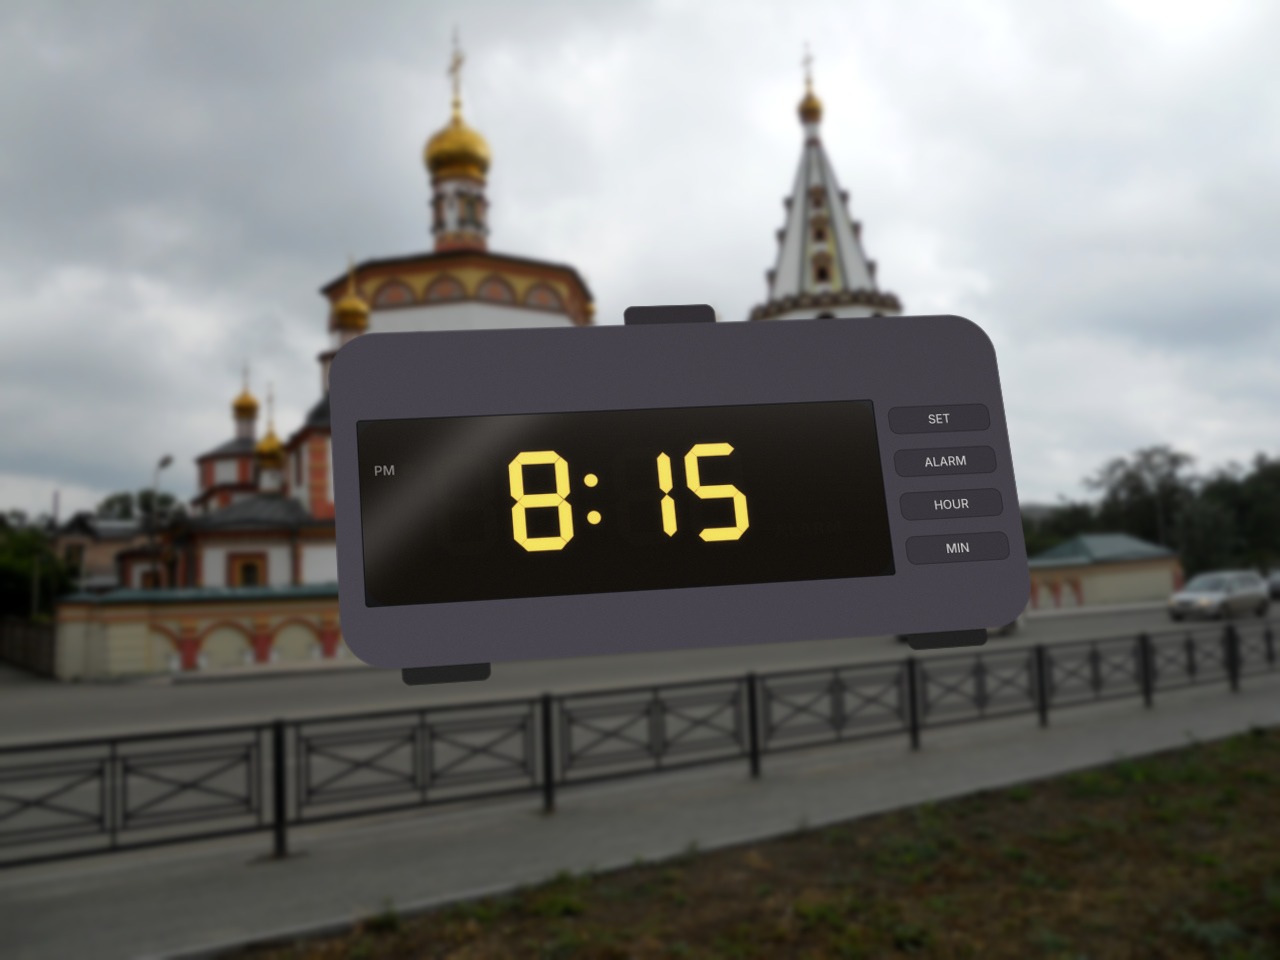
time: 8:15
